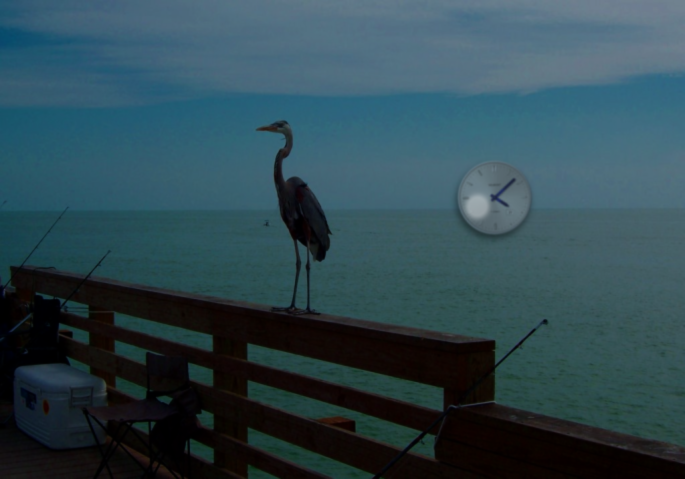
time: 4:08
